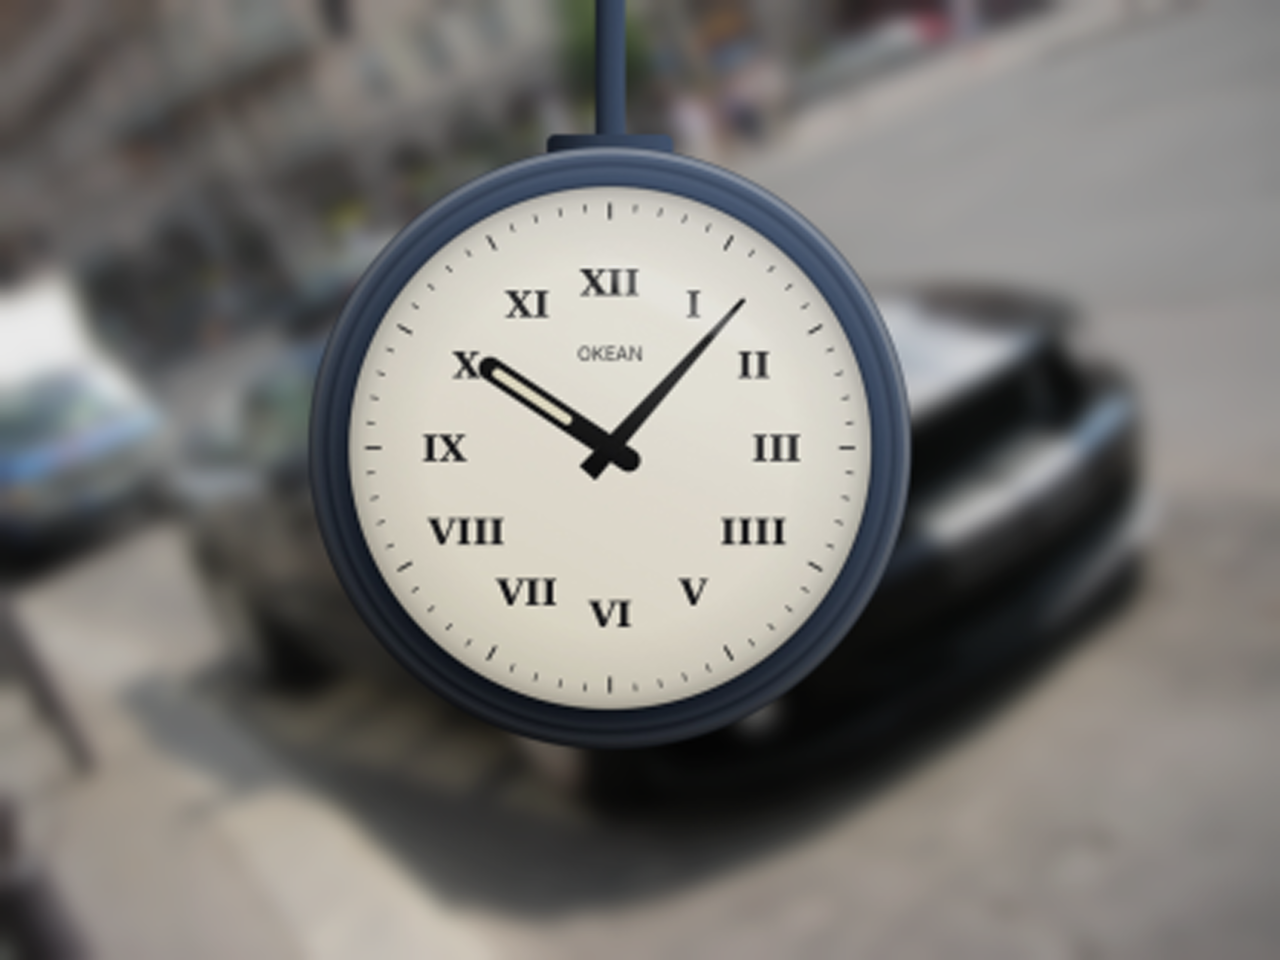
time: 10:07
